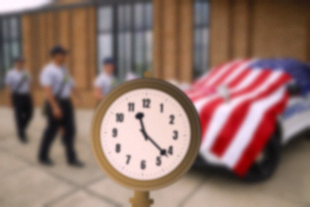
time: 11:22
